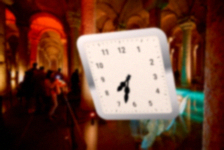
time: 7:33
